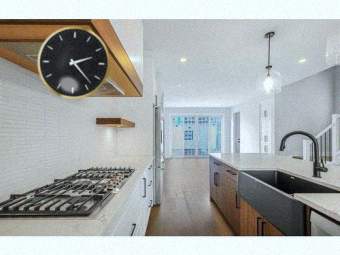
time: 2:23
